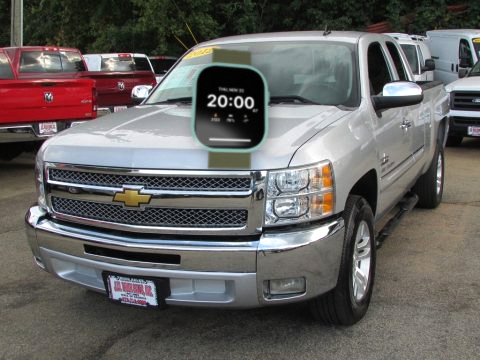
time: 20:00
